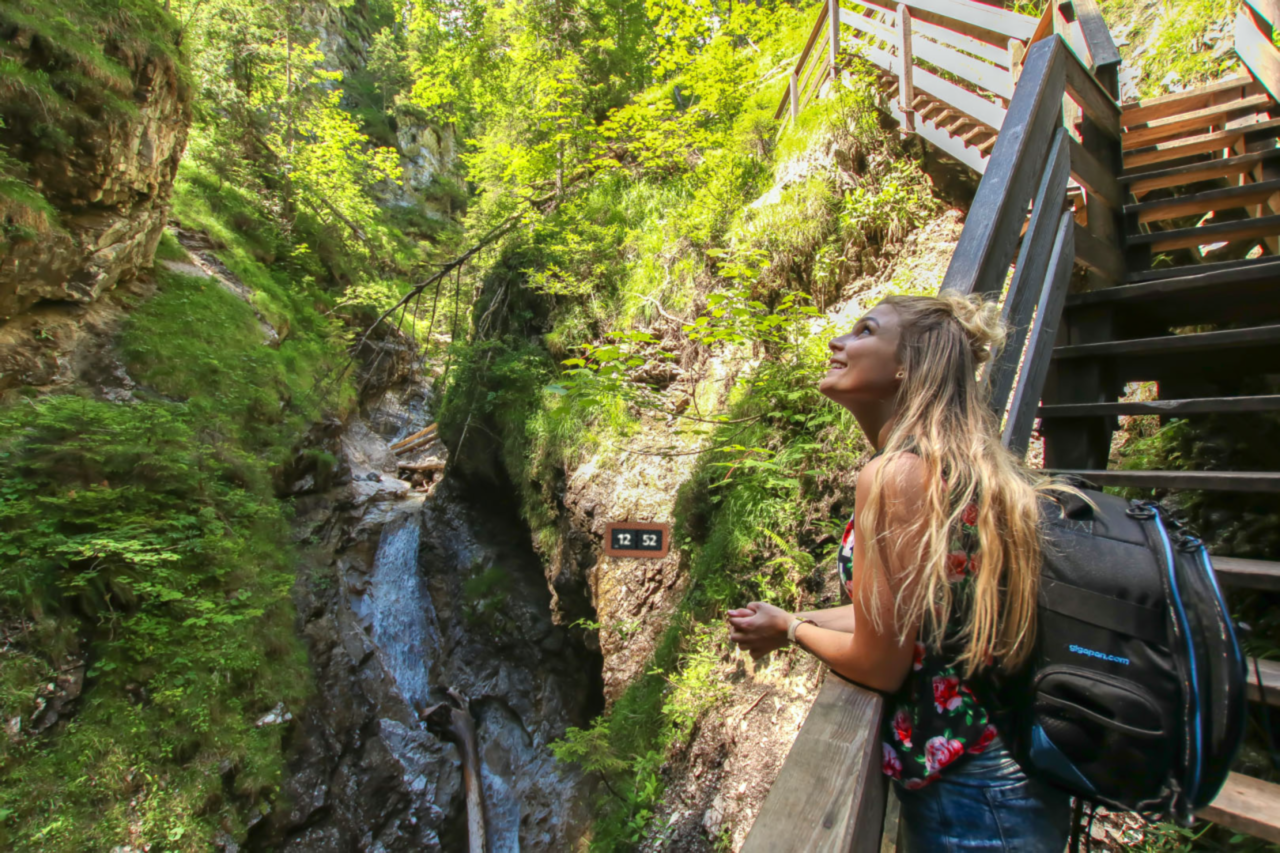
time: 12:52
